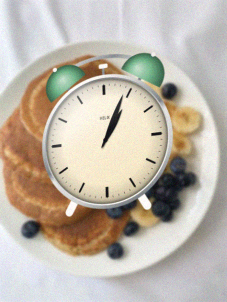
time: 1:04
